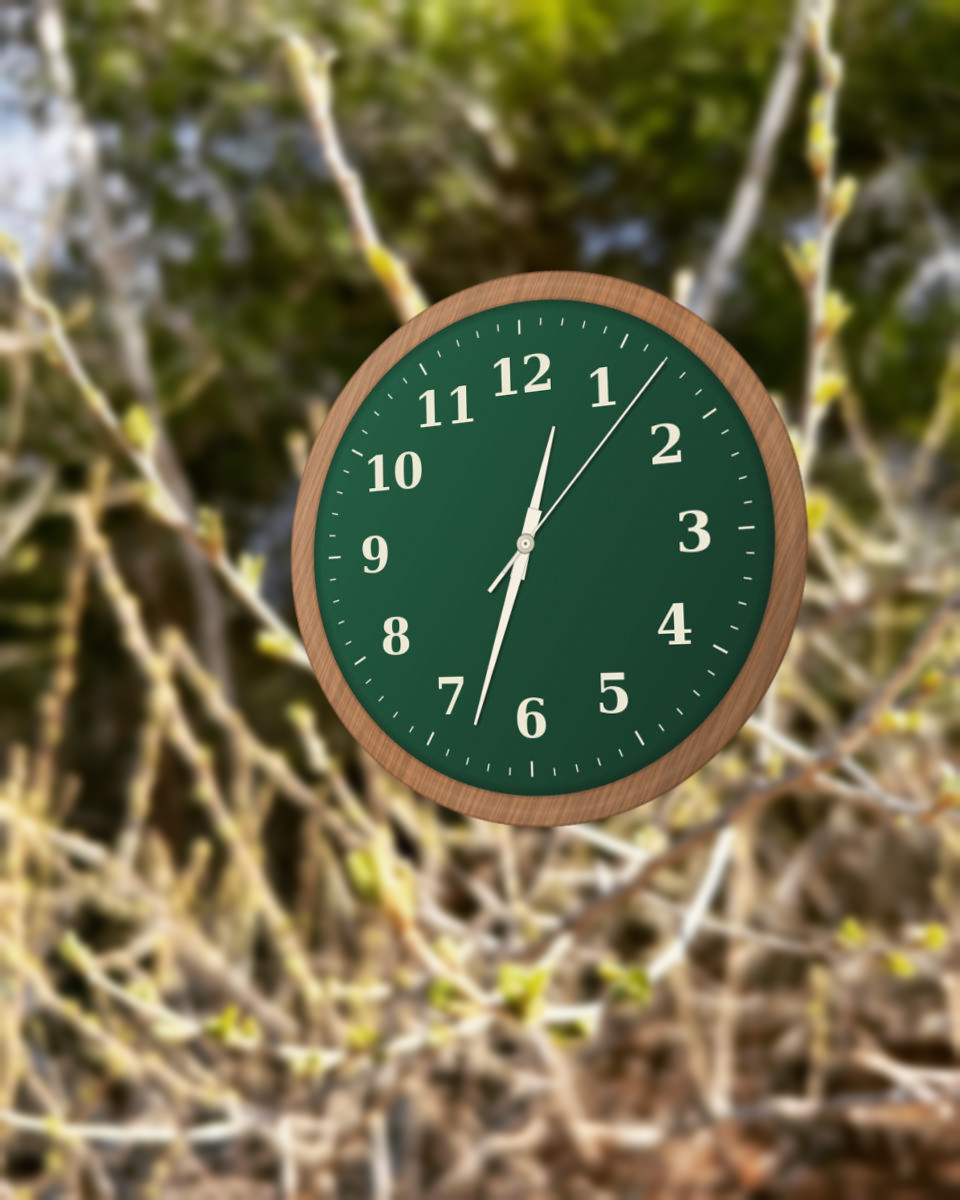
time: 12:33:07
